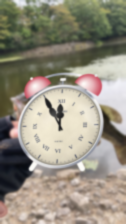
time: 11:55
